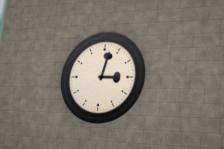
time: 3:02
